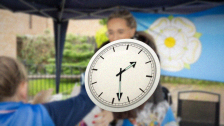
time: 1:28
